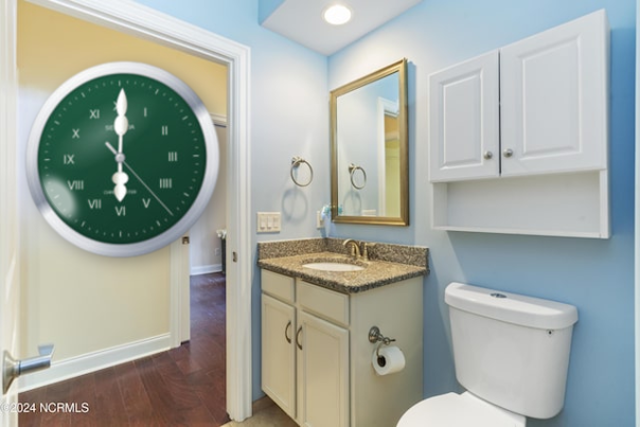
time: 6:00:23
